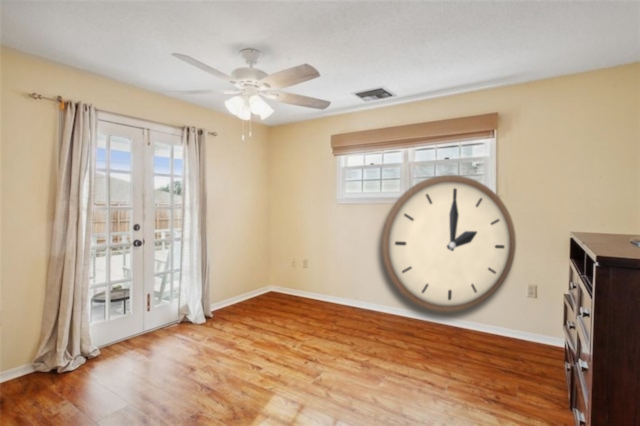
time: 2:00
